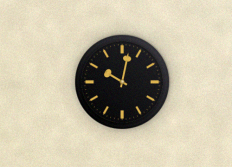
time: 10:02
